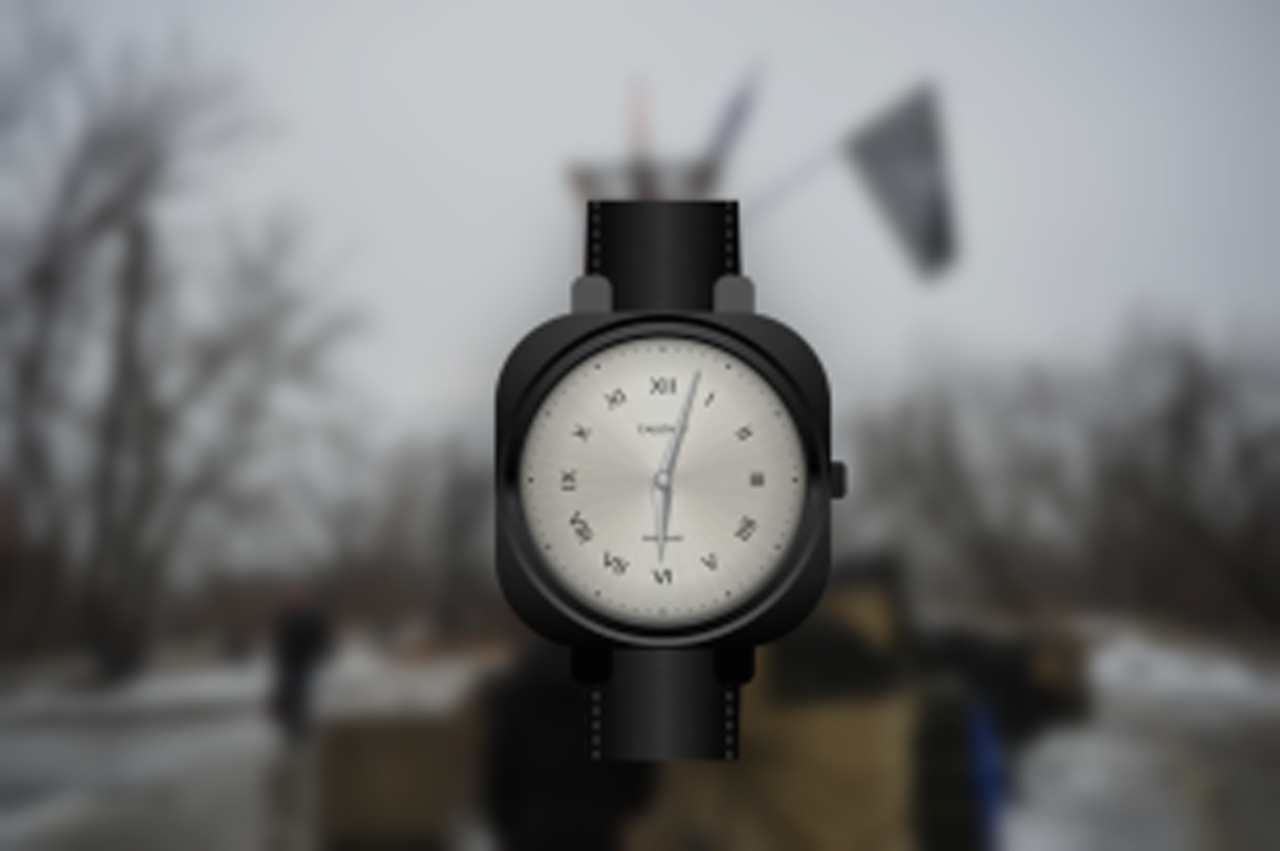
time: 6:03
